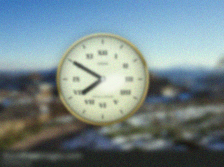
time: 7:50
